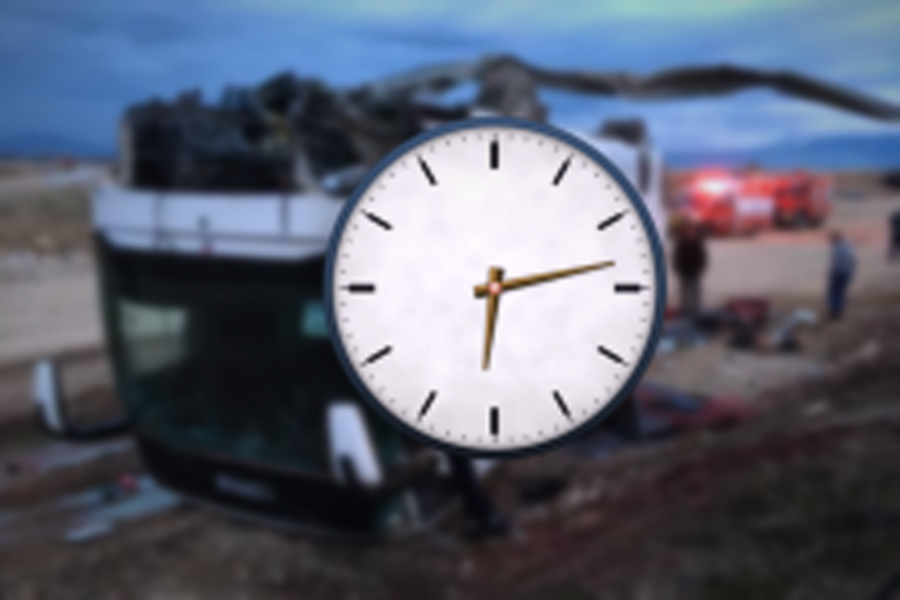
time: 6:13
